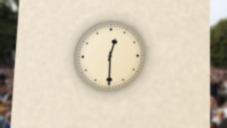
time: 12:30
